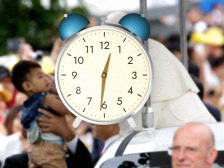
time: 12:31
